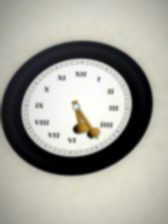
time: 5:24
